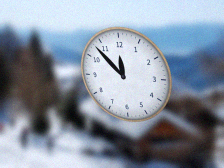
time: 11:53
